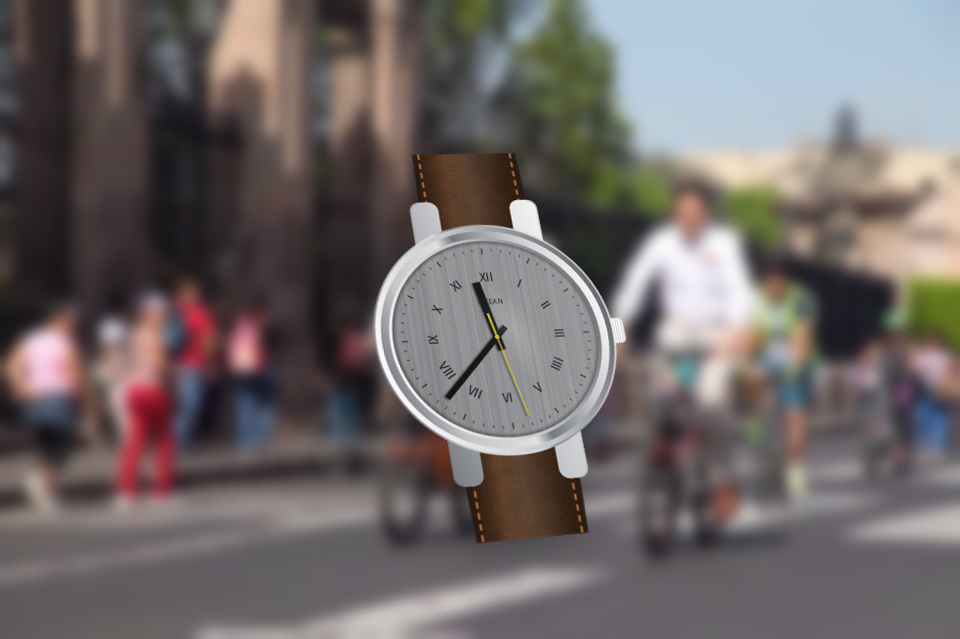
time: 11:37:28
